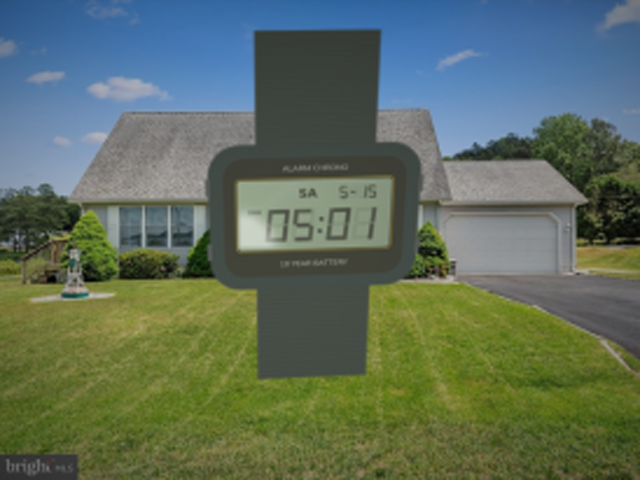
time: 5:01
